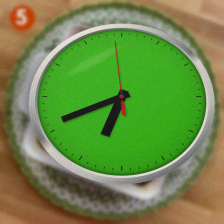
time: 6:40:59
